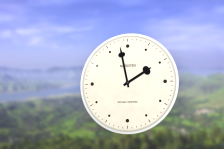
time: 1:58
